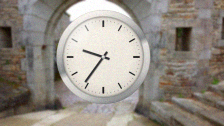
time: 9:36
